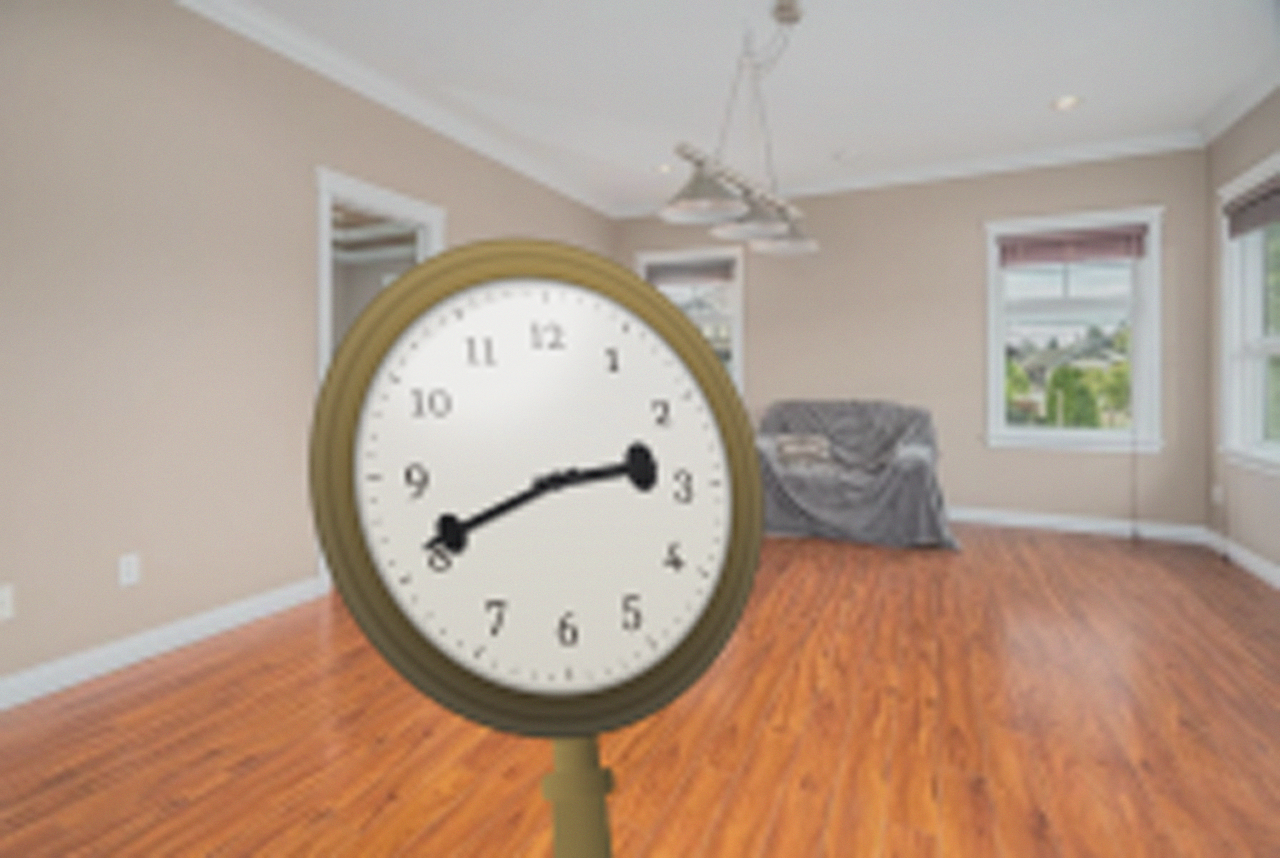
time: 2:41
